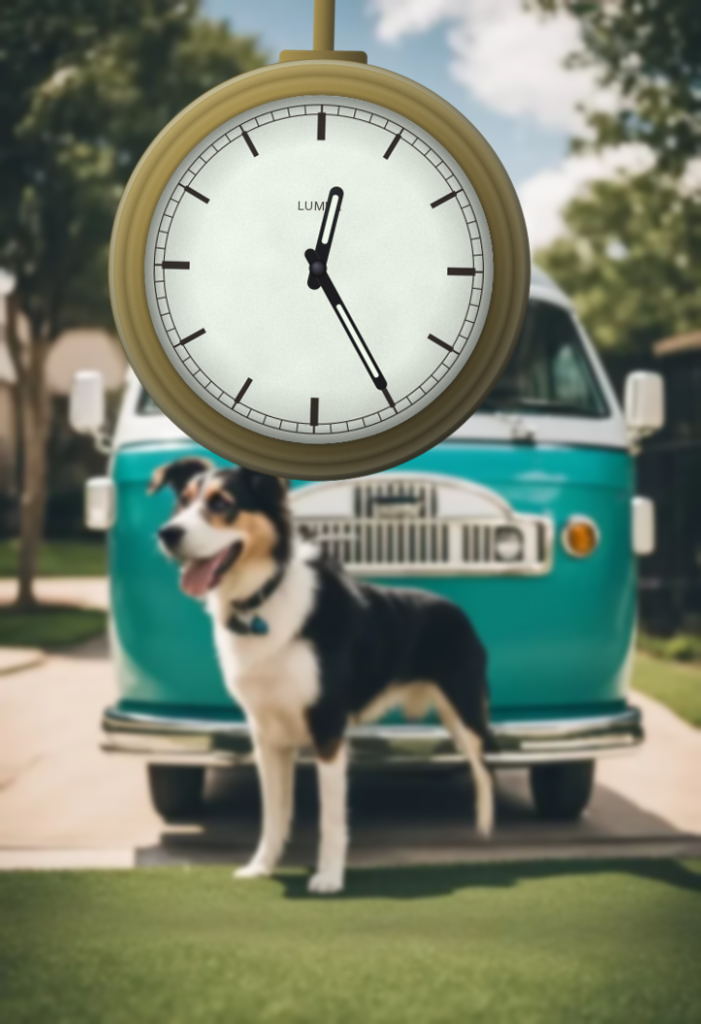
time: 12:25
